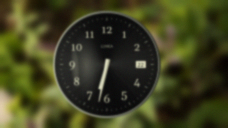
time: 6:32
